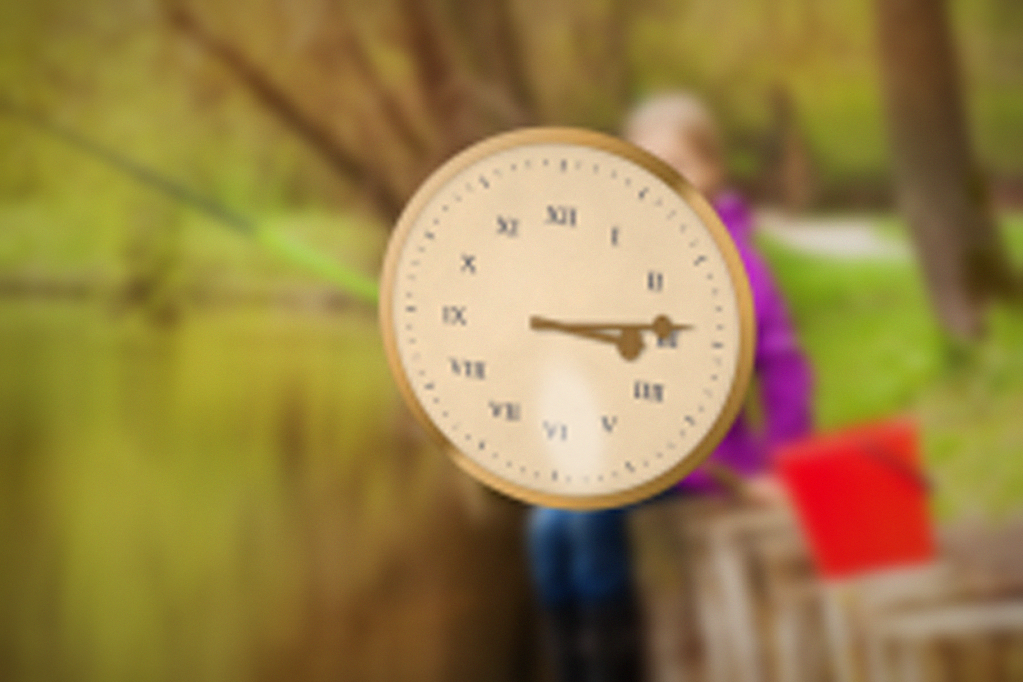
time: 3:14
